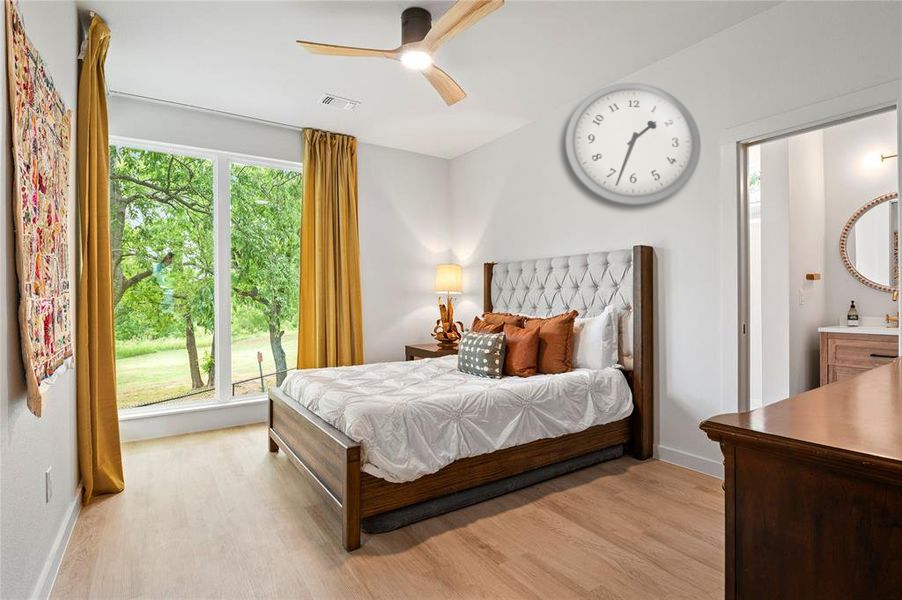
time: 1:33
